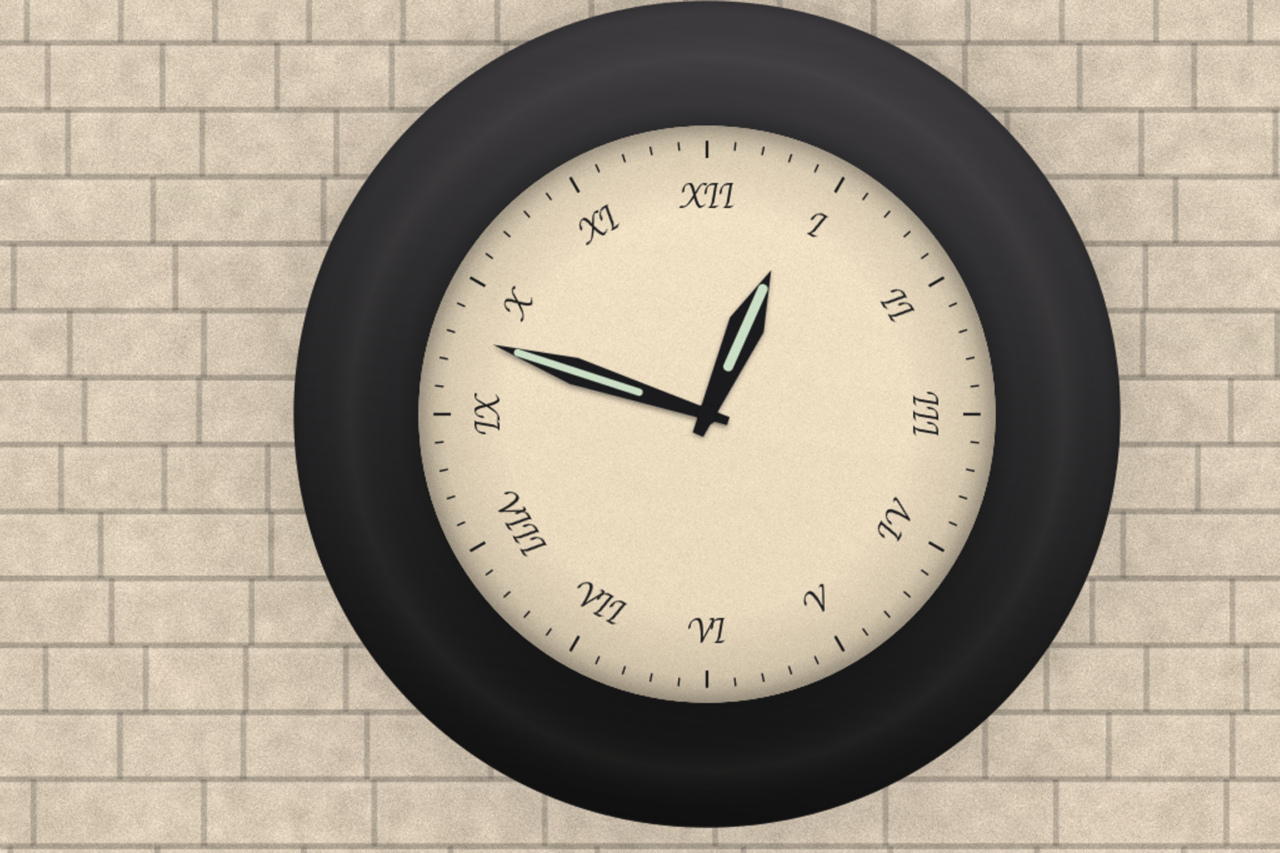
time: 12:48
